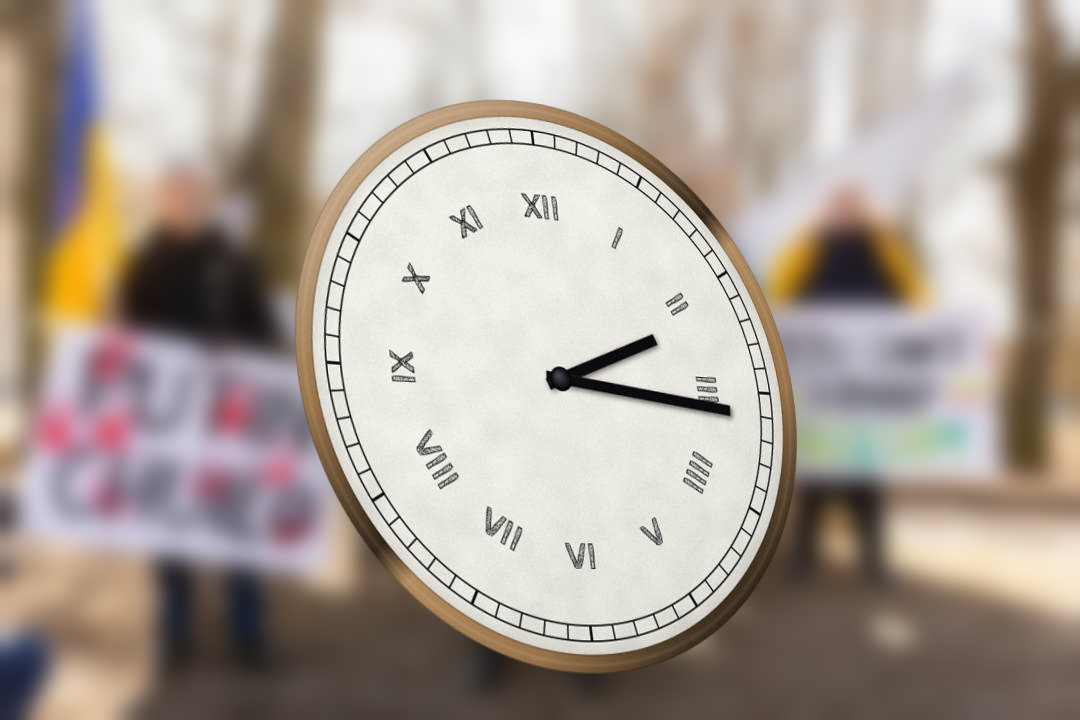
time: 2:16
